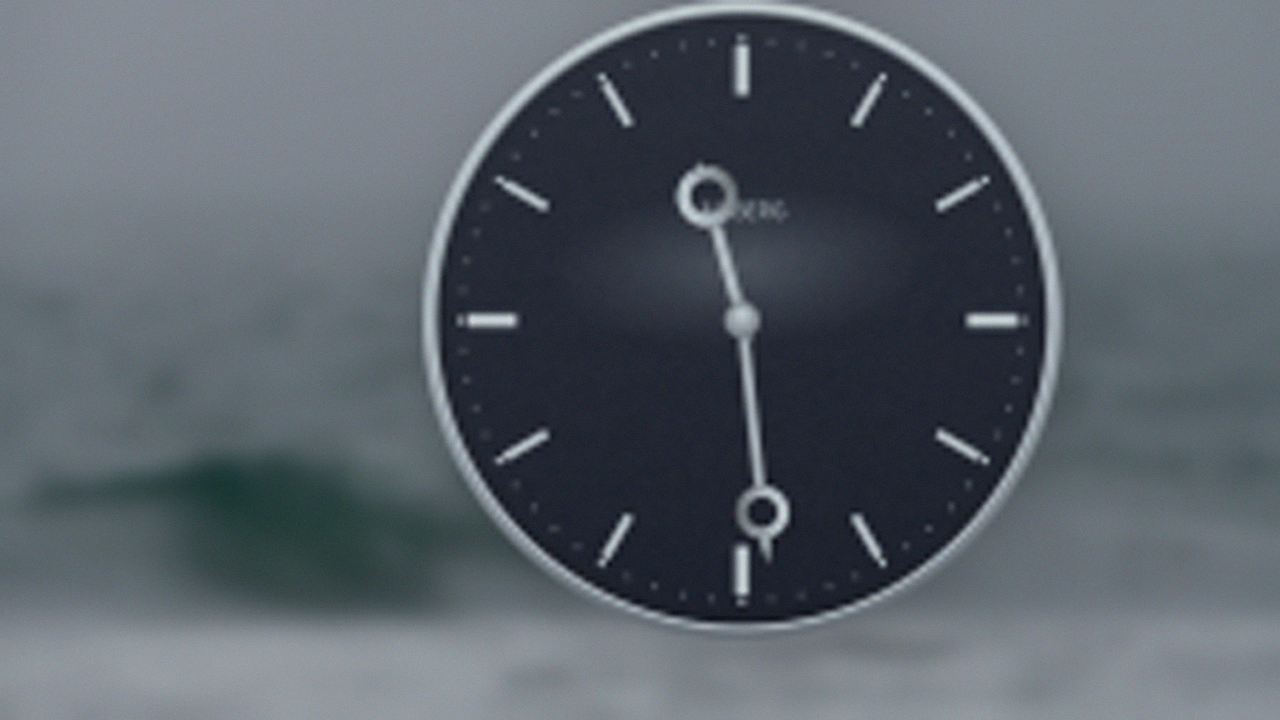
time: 11:29
